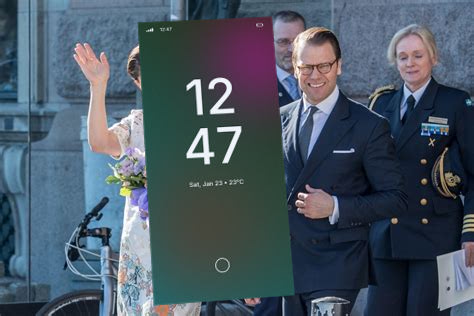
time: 12:47
